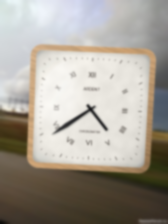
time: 4:39
